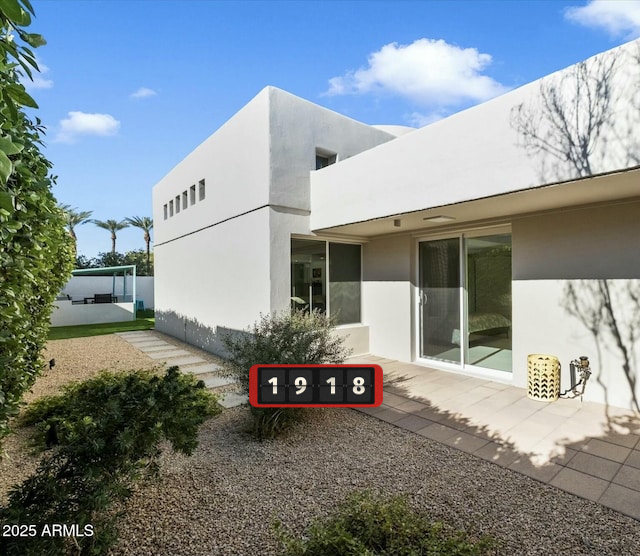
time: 19:18
